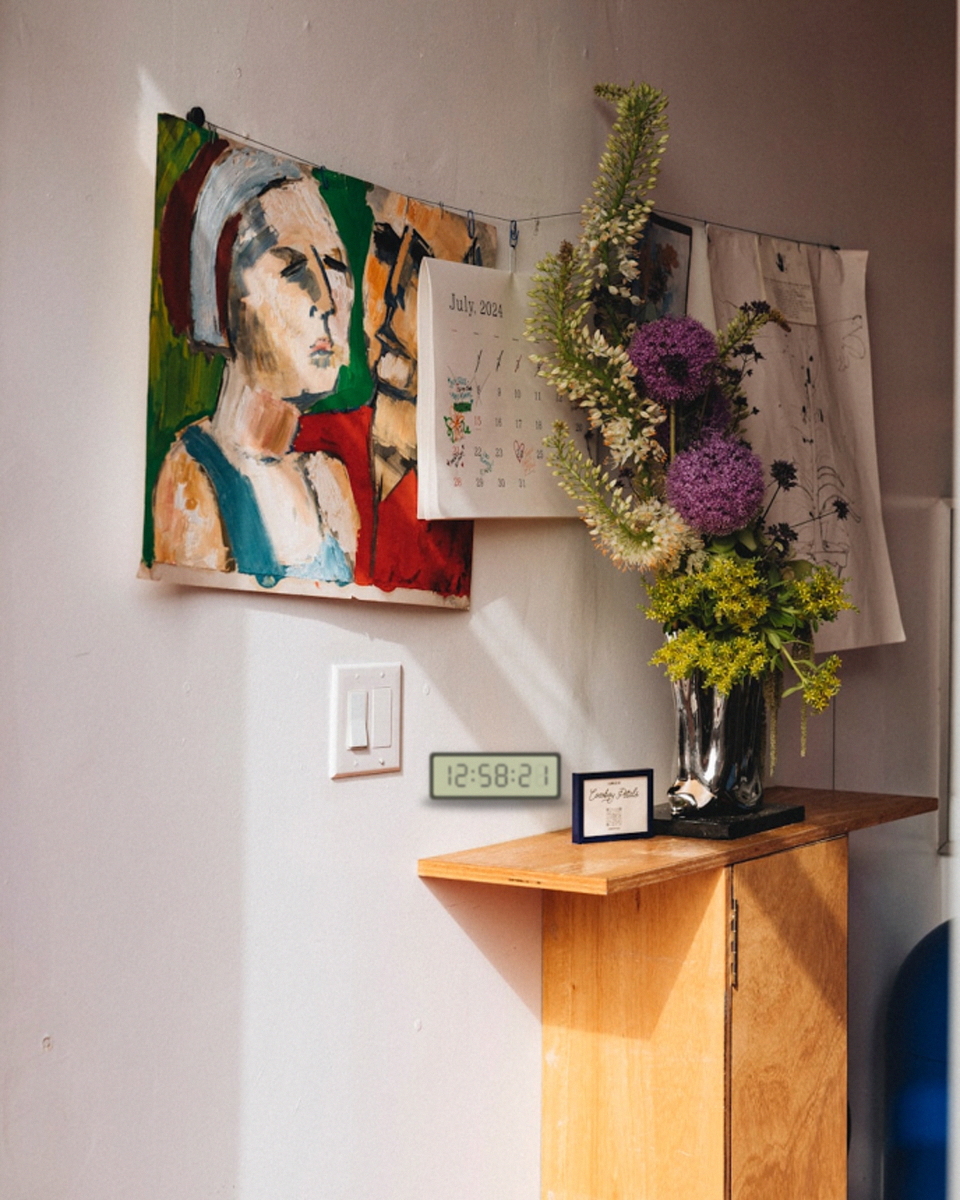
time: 12:58:21
